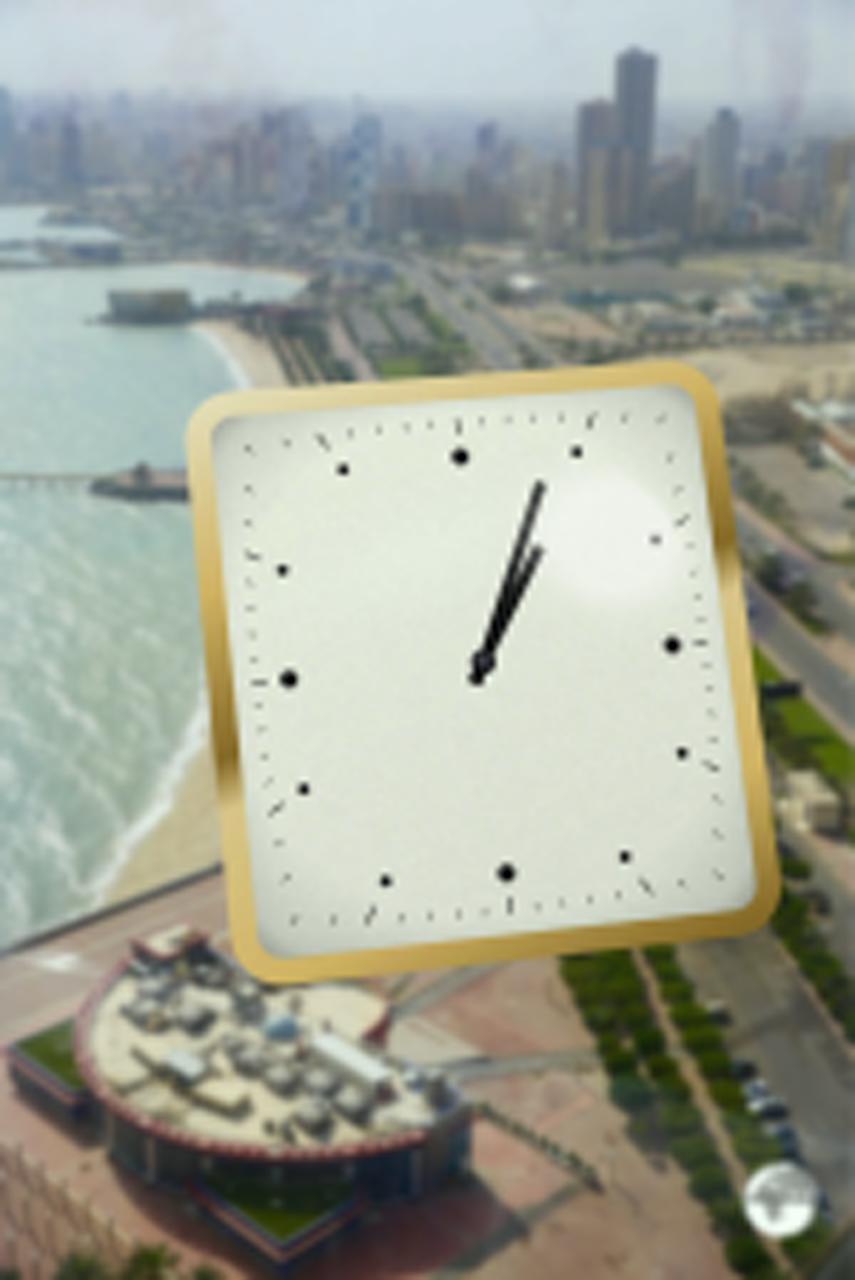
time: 1:04
